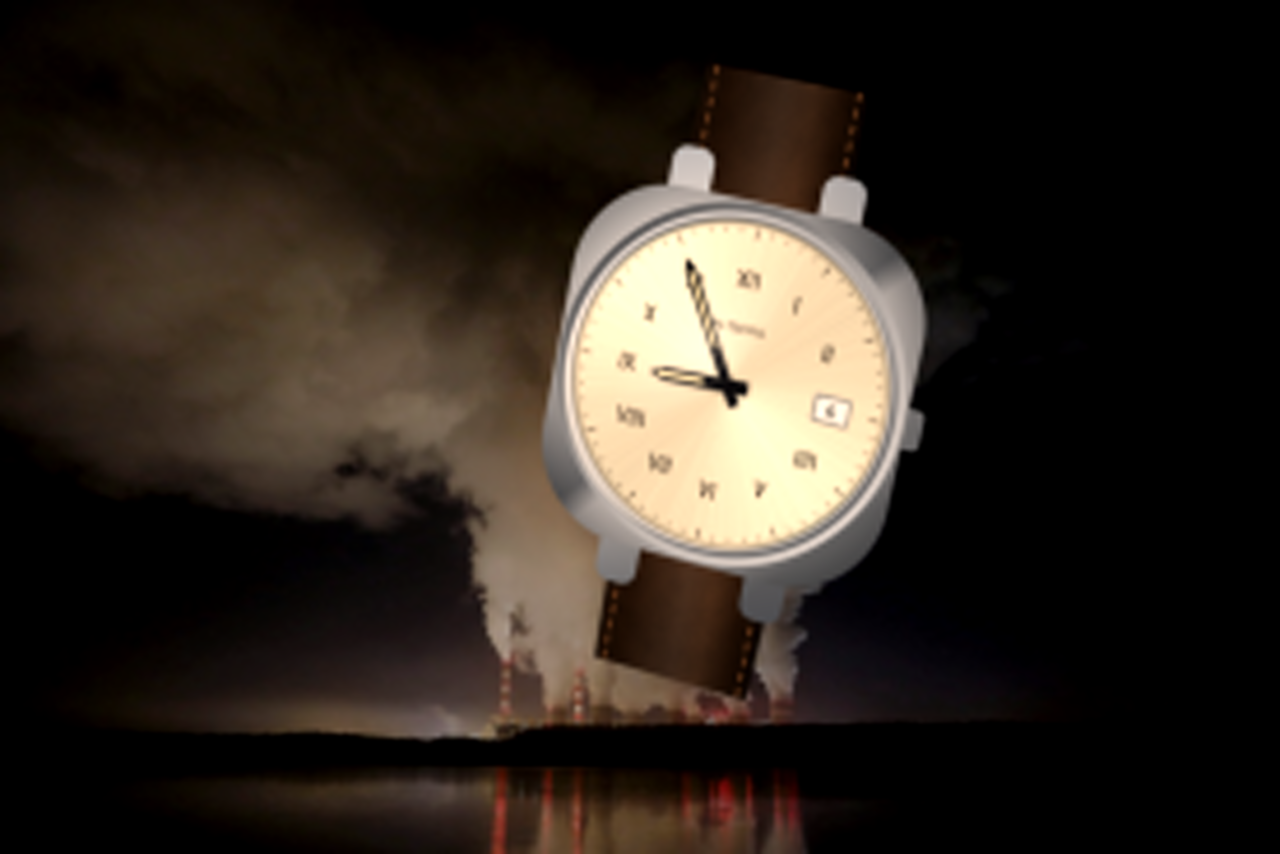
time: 8:55
